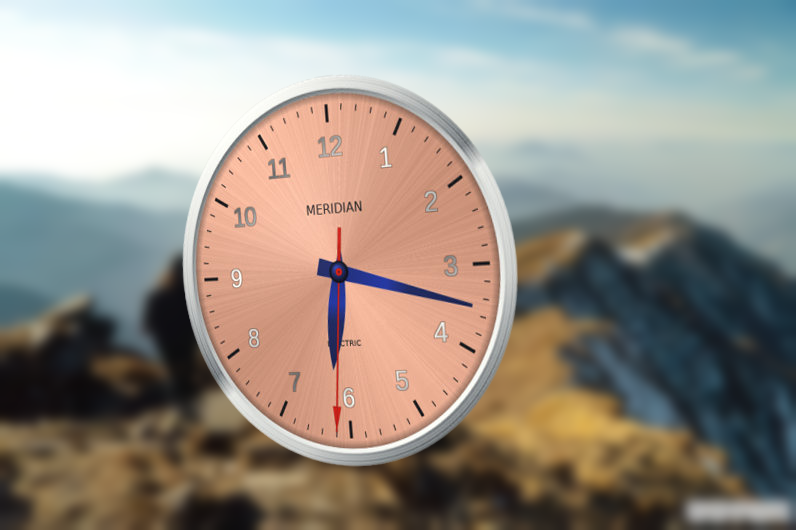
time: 6:17:31
